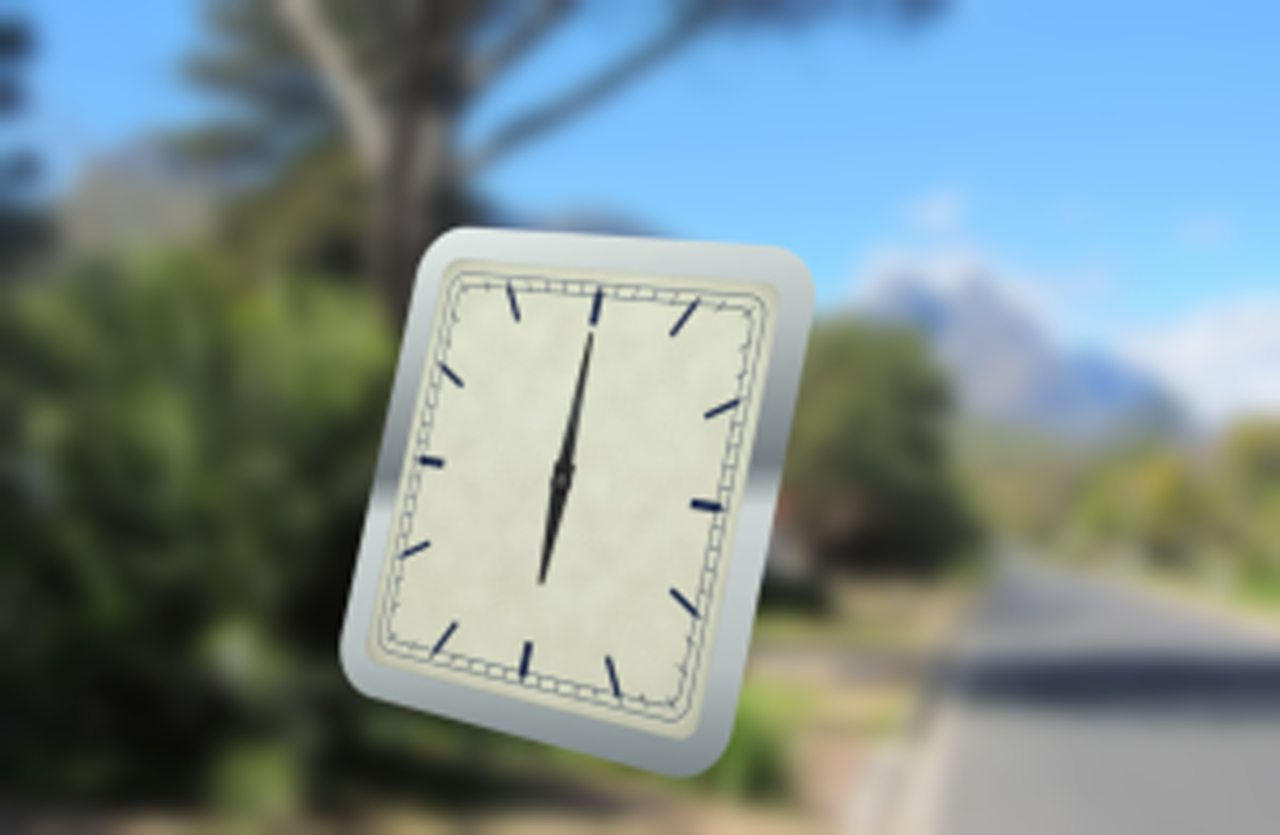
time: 6:00
